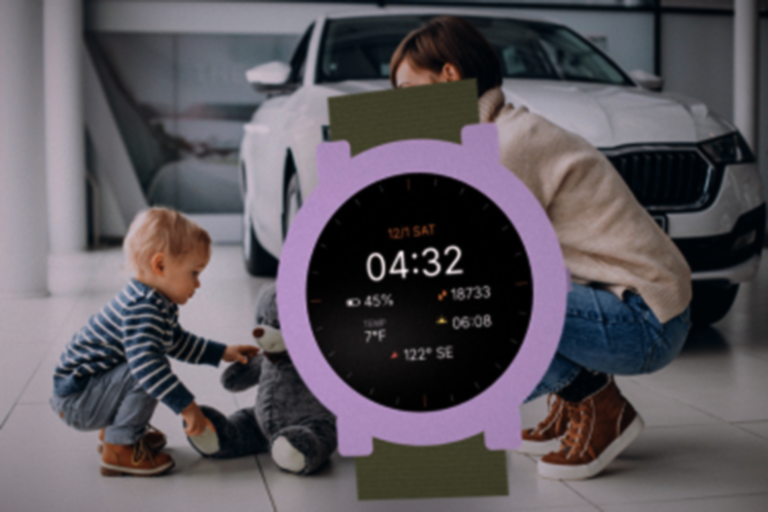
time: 4:32
